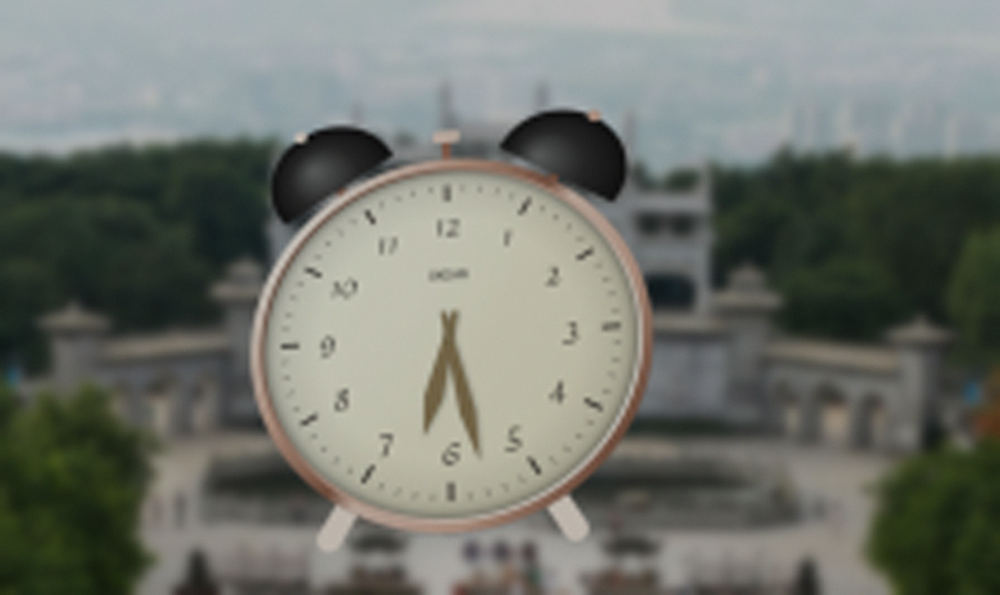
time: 6:28
